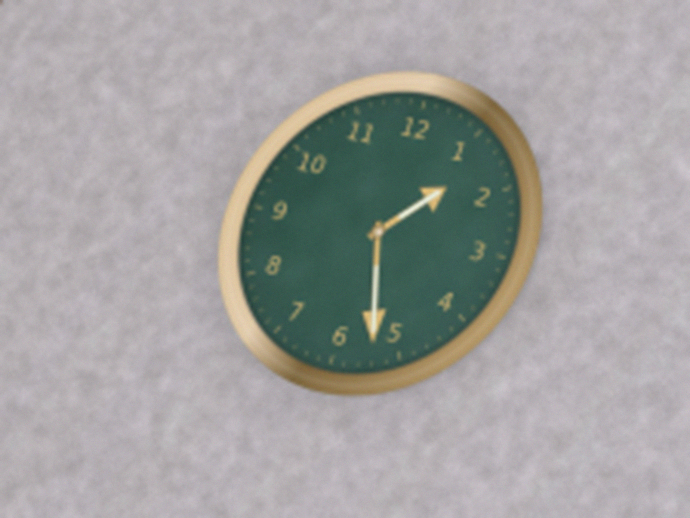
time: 1:27
